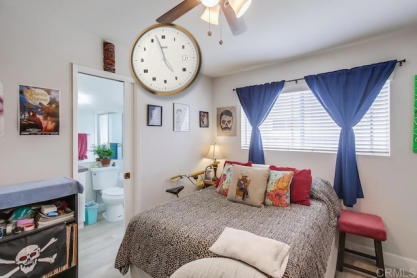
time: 4:57
